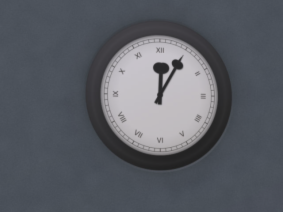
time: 12:05
